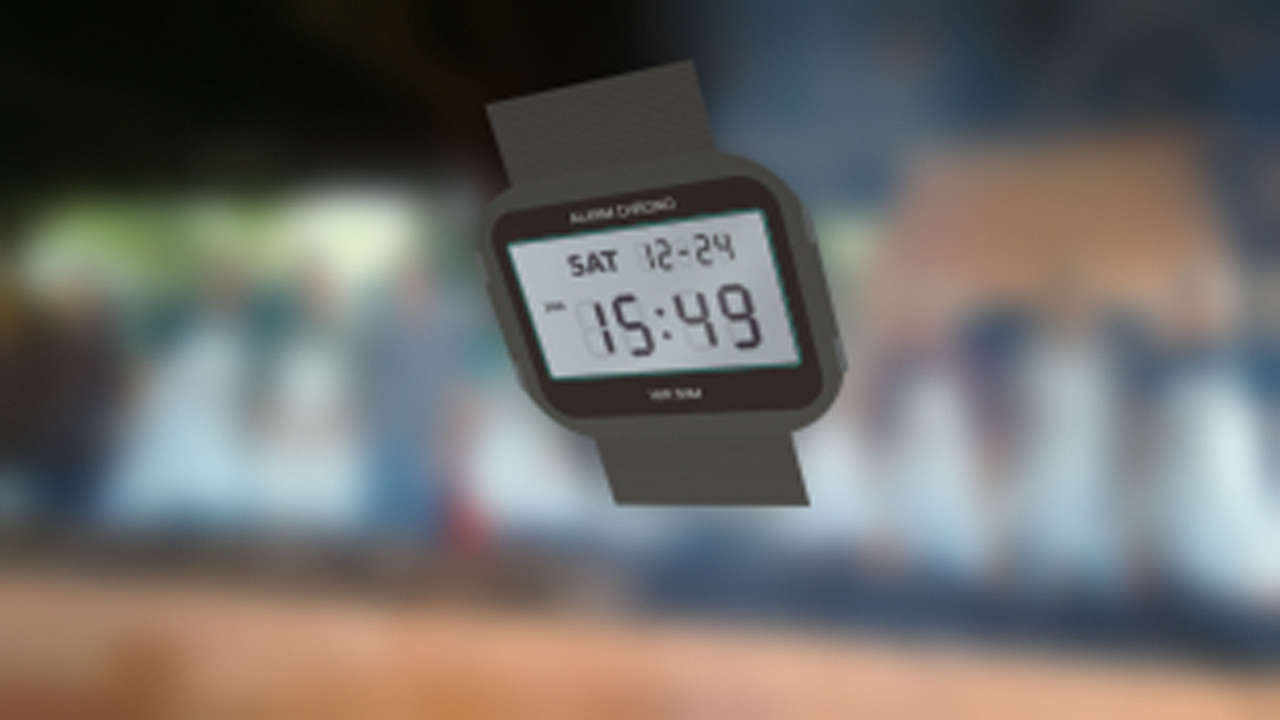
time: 15:49
